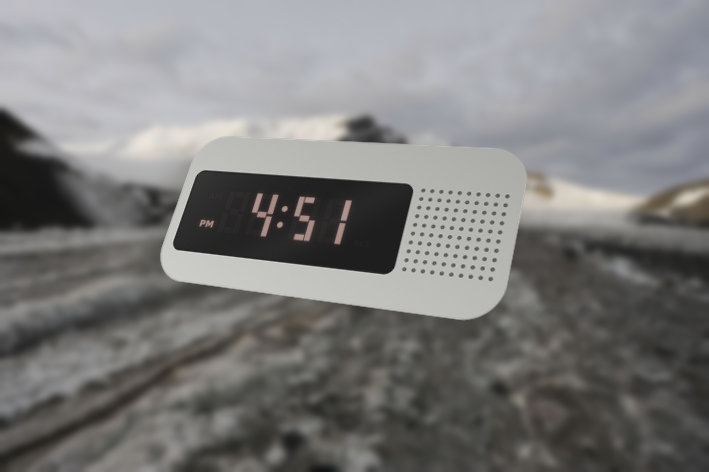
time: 4:51
